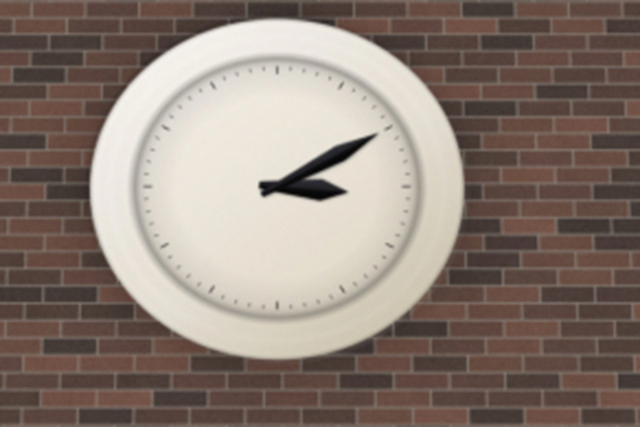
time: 3:10
